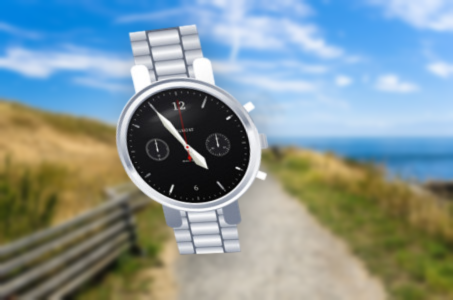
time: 4:55
